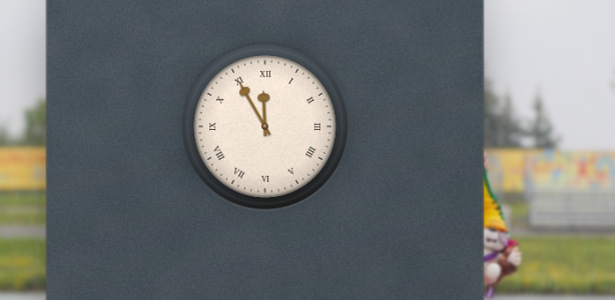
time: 11:55
